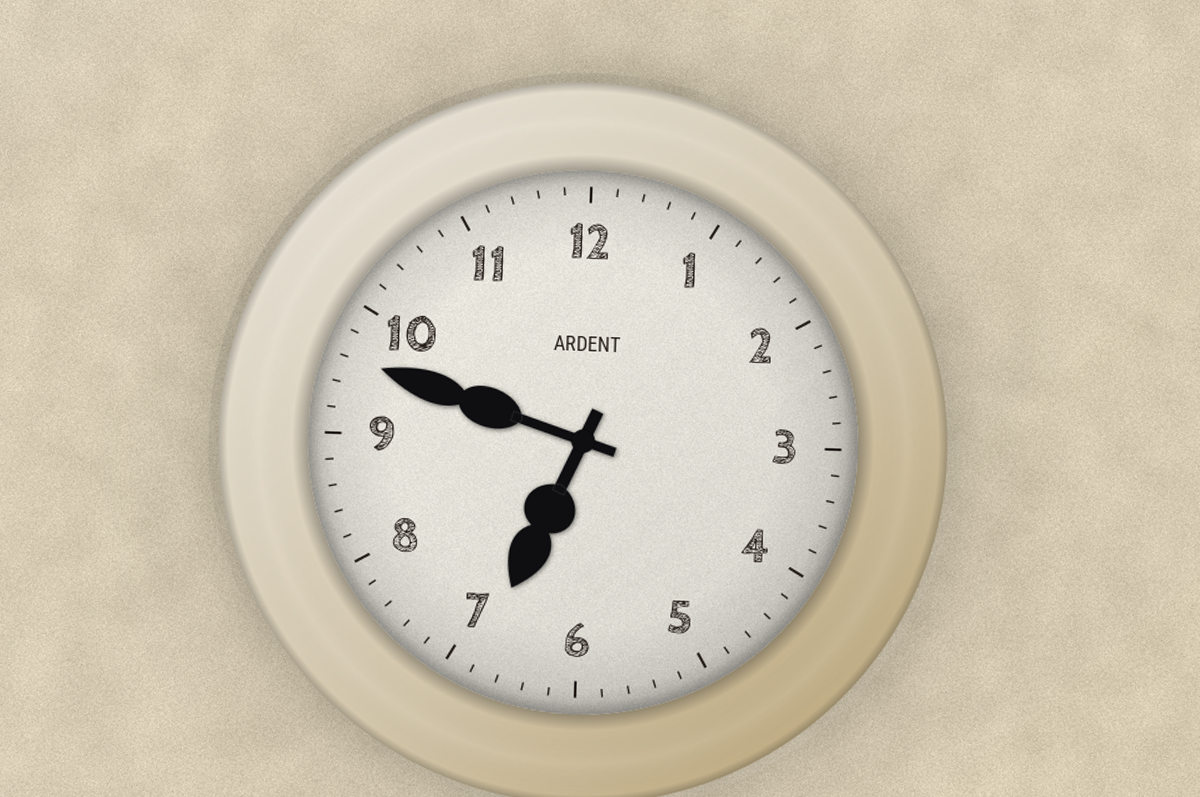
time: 6:48
